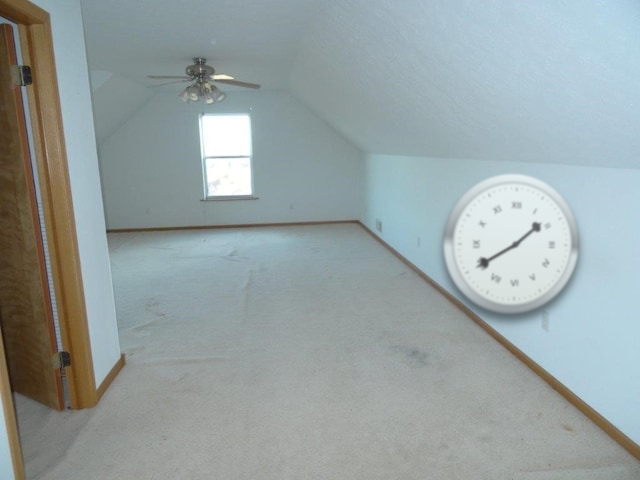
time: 1:40
